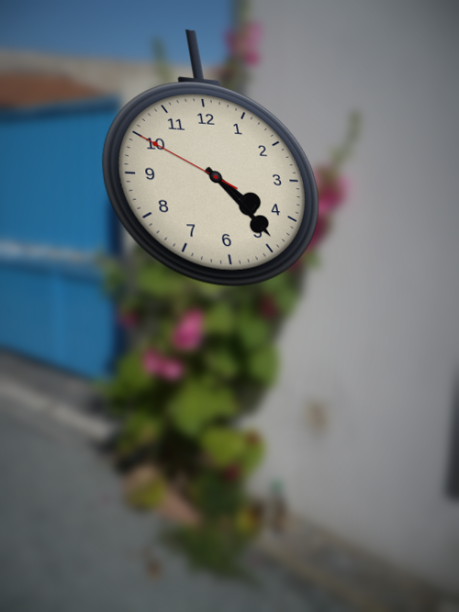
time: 4:23:50
